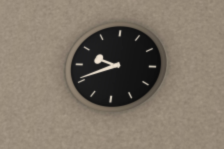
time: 9:41
